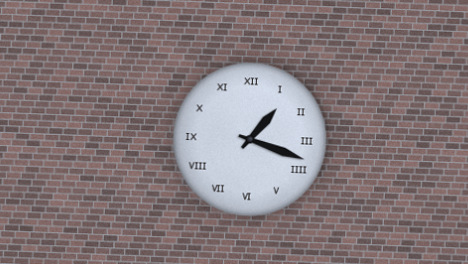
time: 1:18
